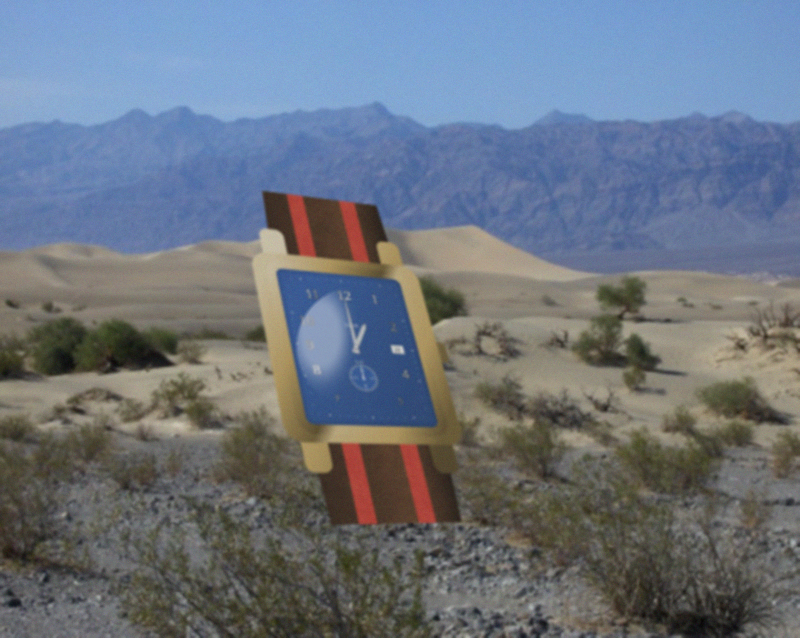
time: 1:00
